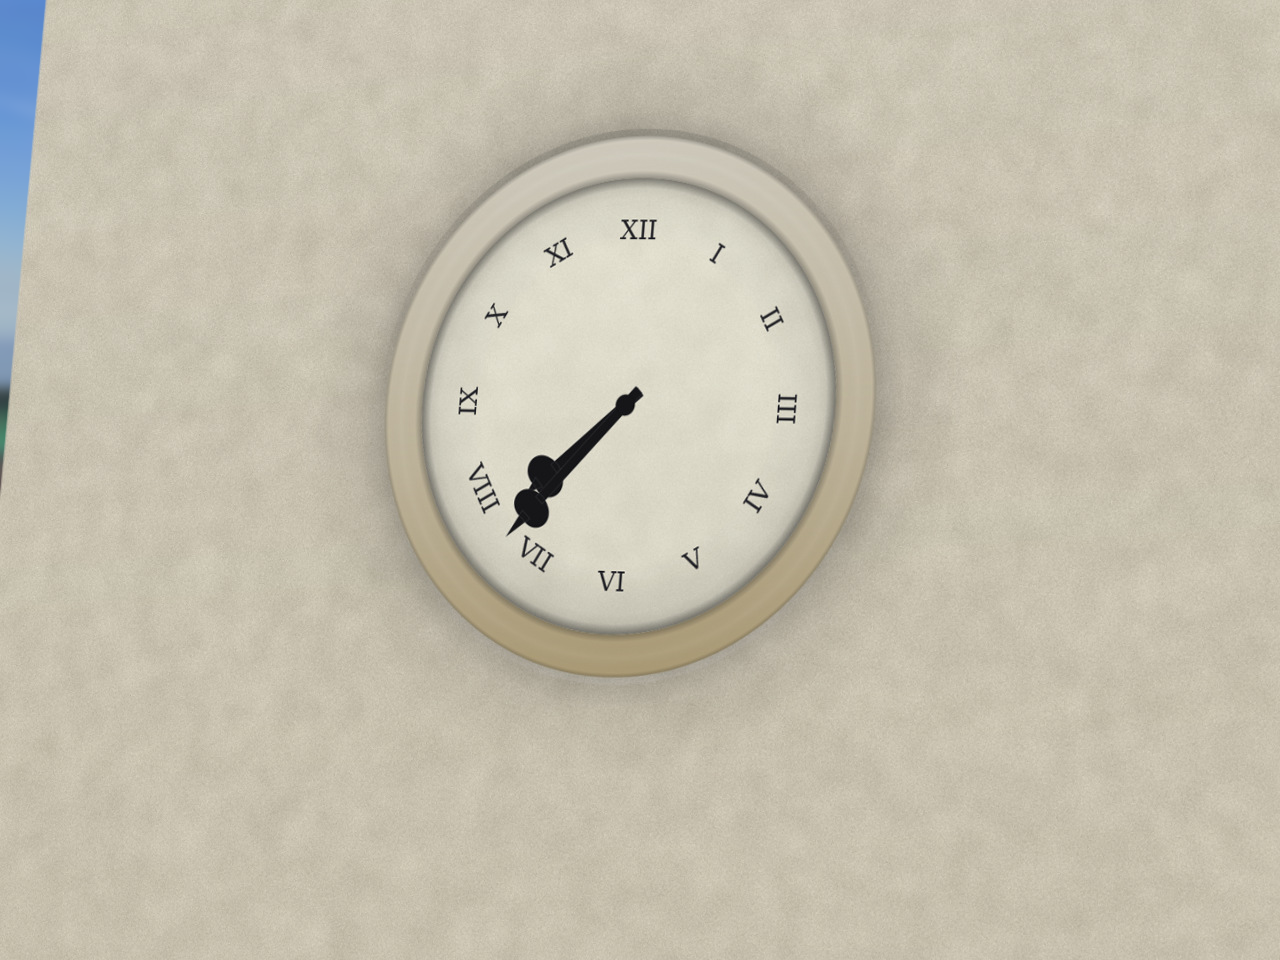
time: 7:37
